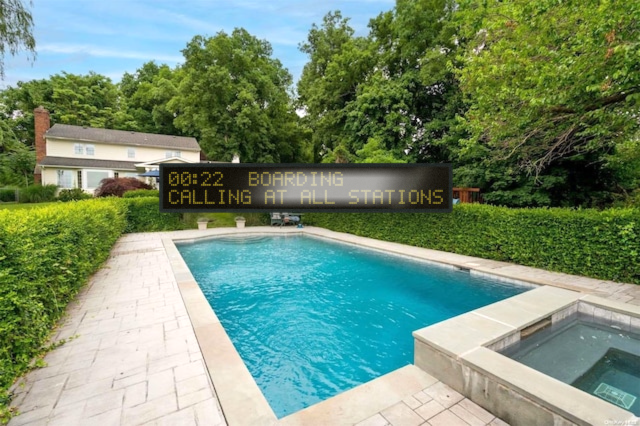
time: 0:22
